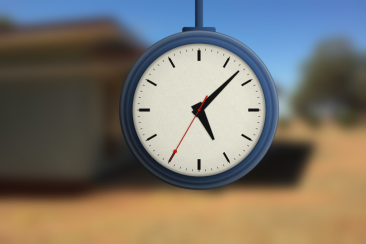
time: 5:07:35
